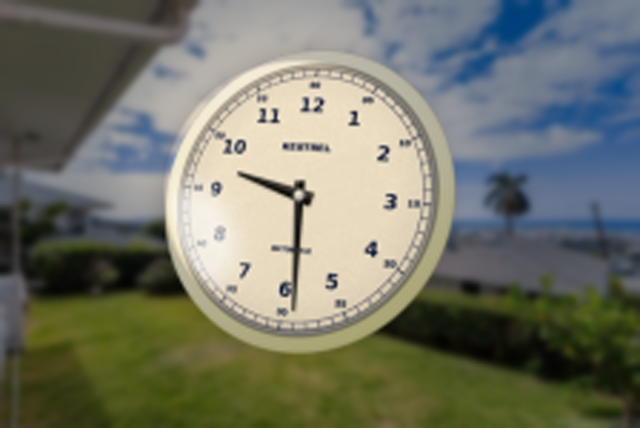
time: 9:29
